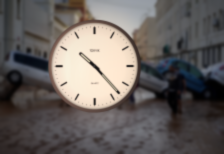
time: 10:23
